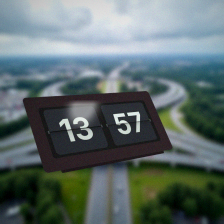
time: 13:57
